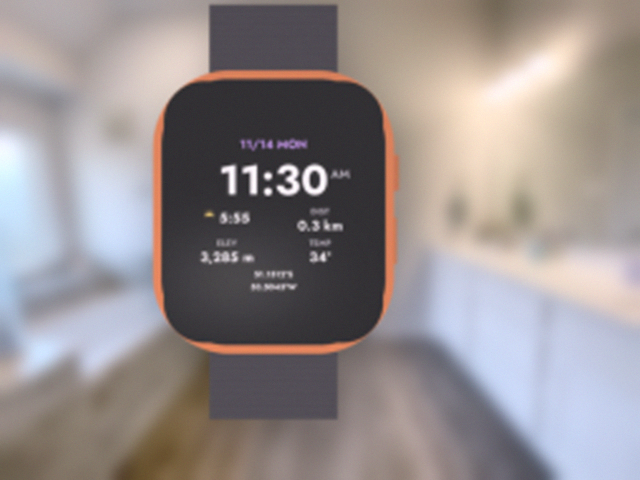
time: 11:30
